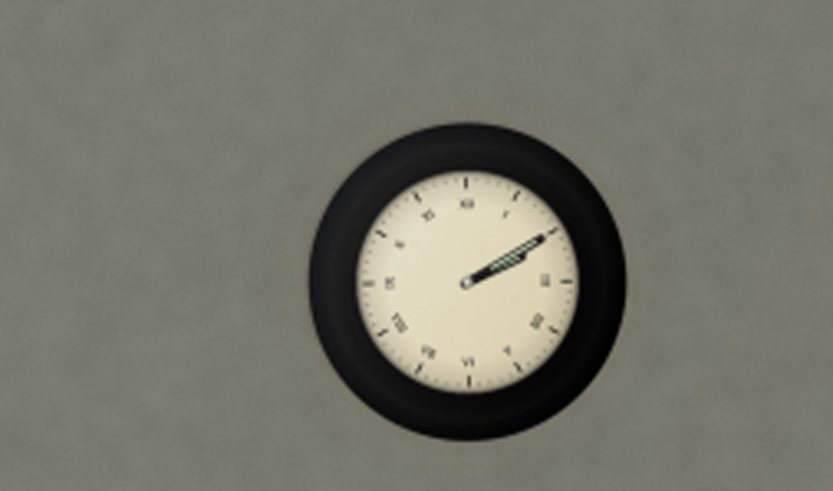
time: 2:10
